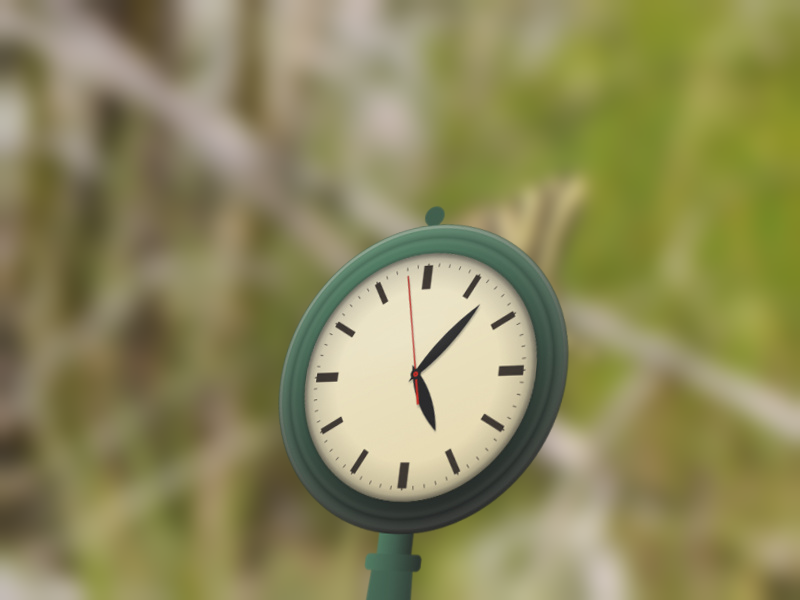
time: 5:06:58
